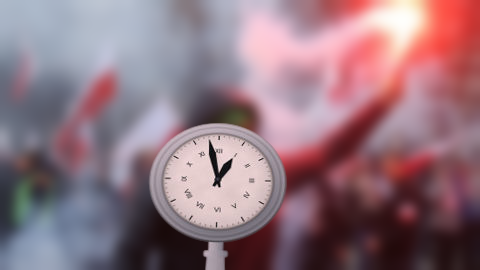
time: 12:58
